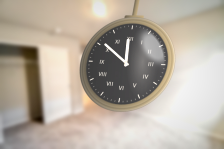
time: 11:51
